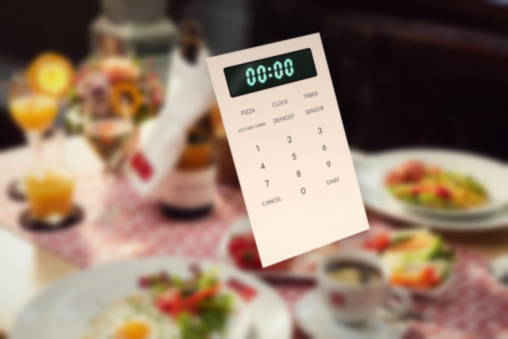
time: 0:00
